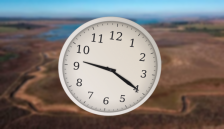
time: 9:20
